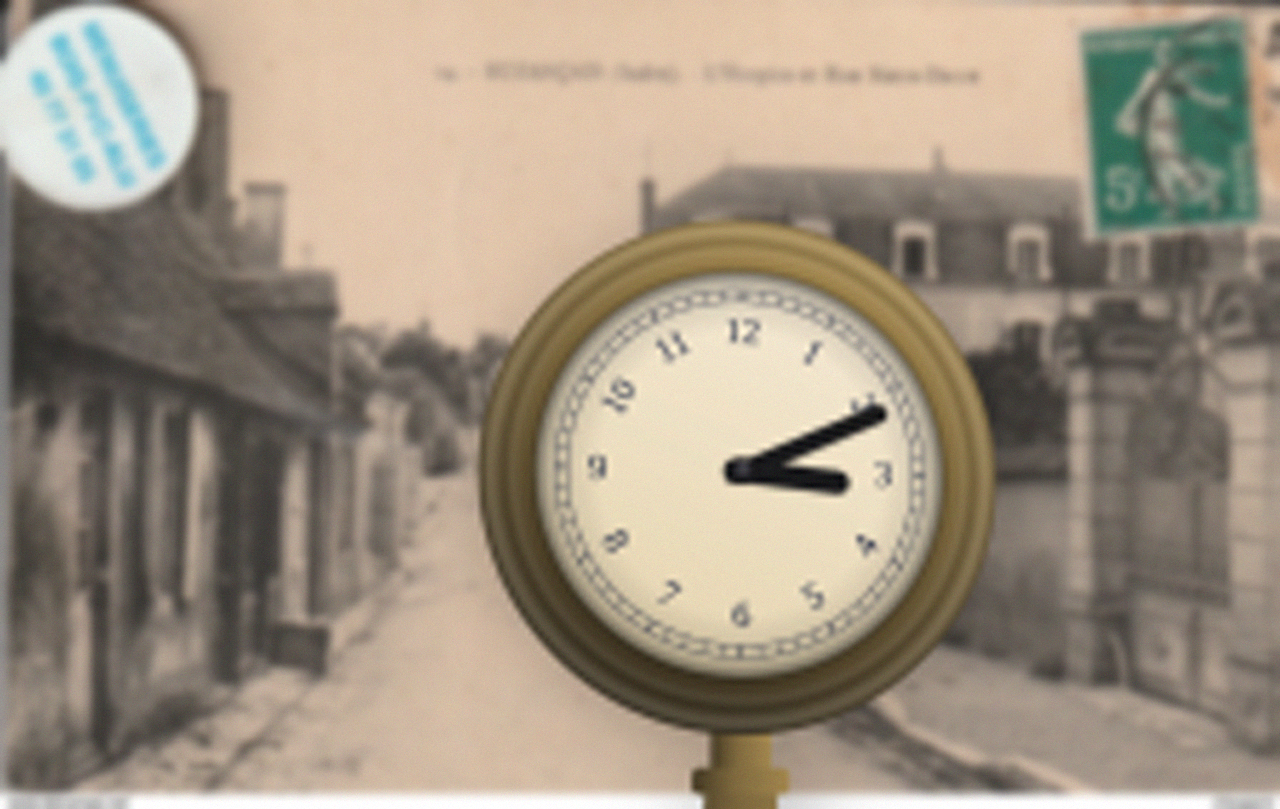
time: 3:11
